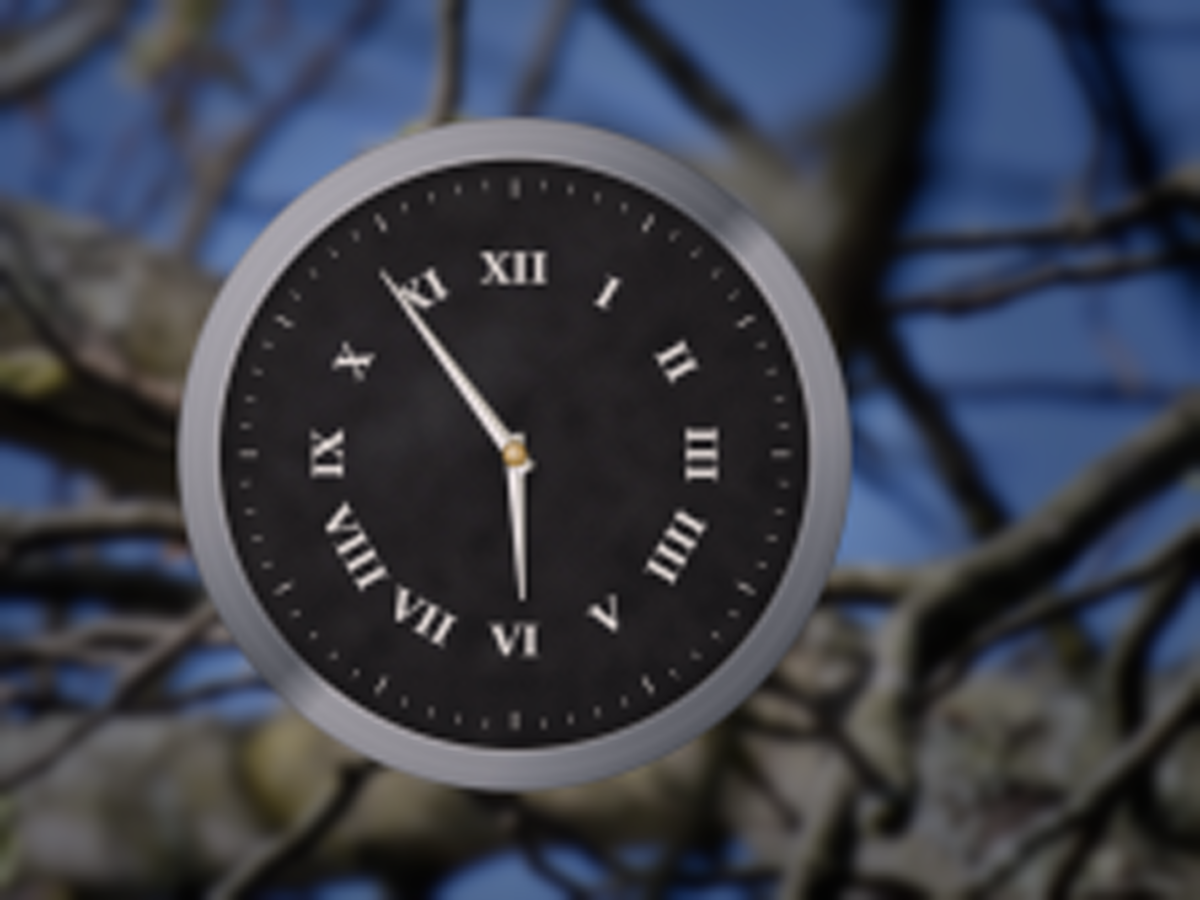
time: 5:54
